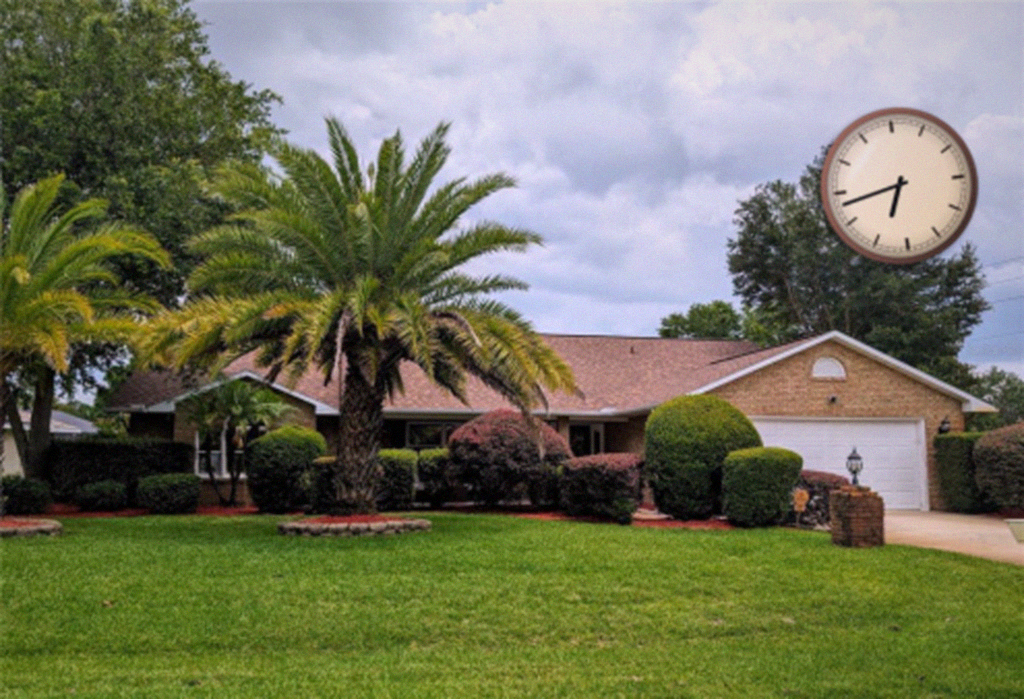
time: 6:43
